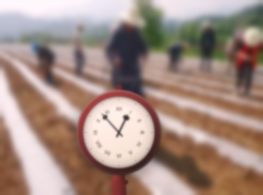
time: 12:53
